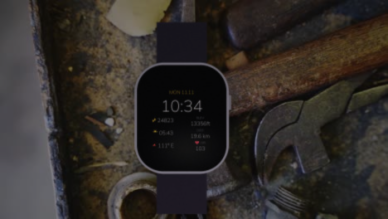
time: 10:34
